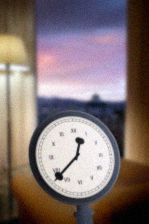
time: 12:38
